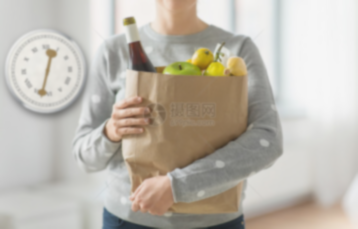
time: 12:33
